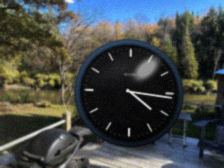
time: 4:16
